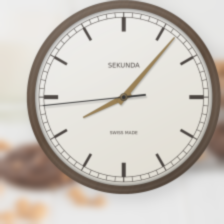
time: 8:06:44
